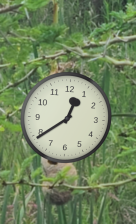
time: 12:39
